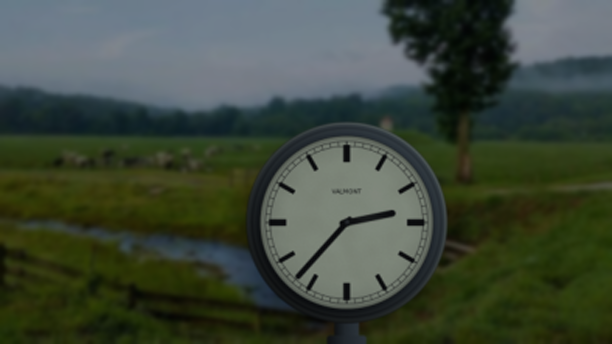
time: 2:37
